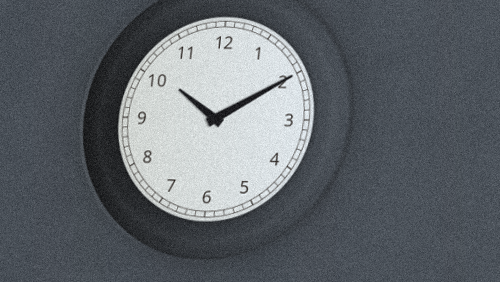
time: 10:10
